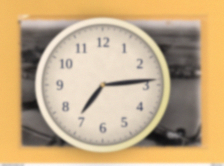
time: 7:14
